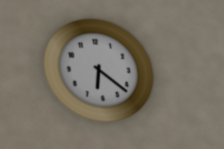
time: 6:22
